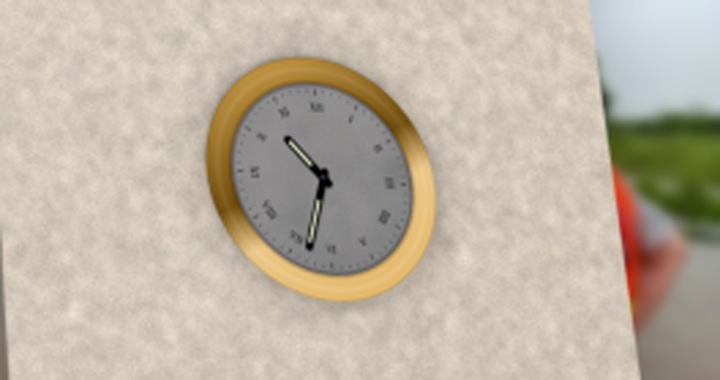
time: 10:33
